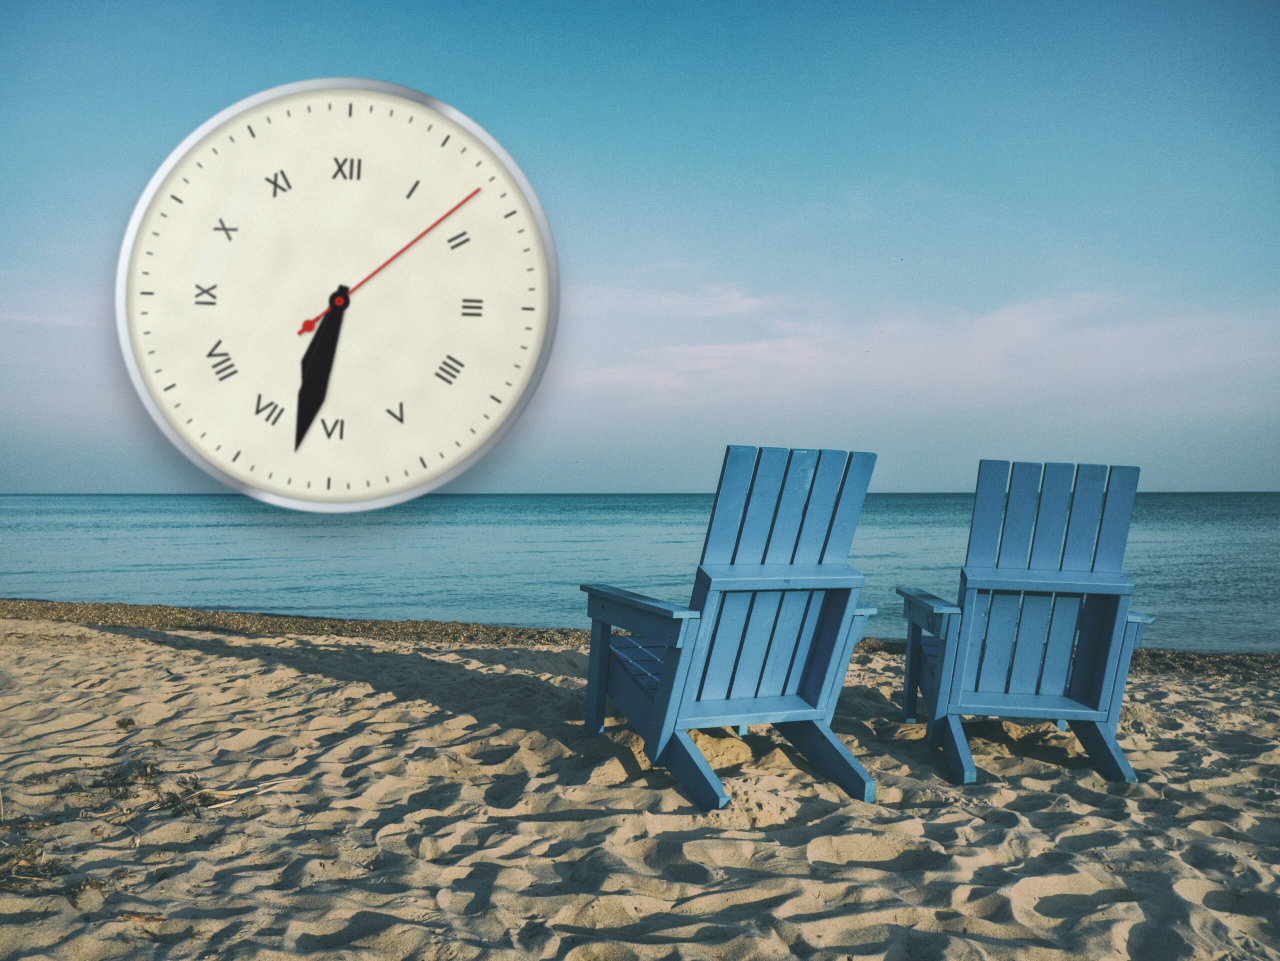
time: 6:32:08
